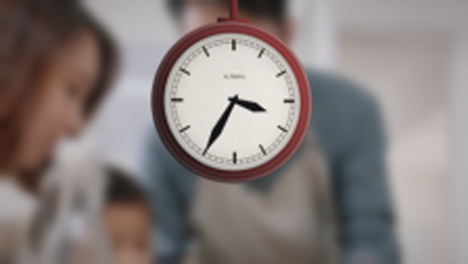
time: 3:35
